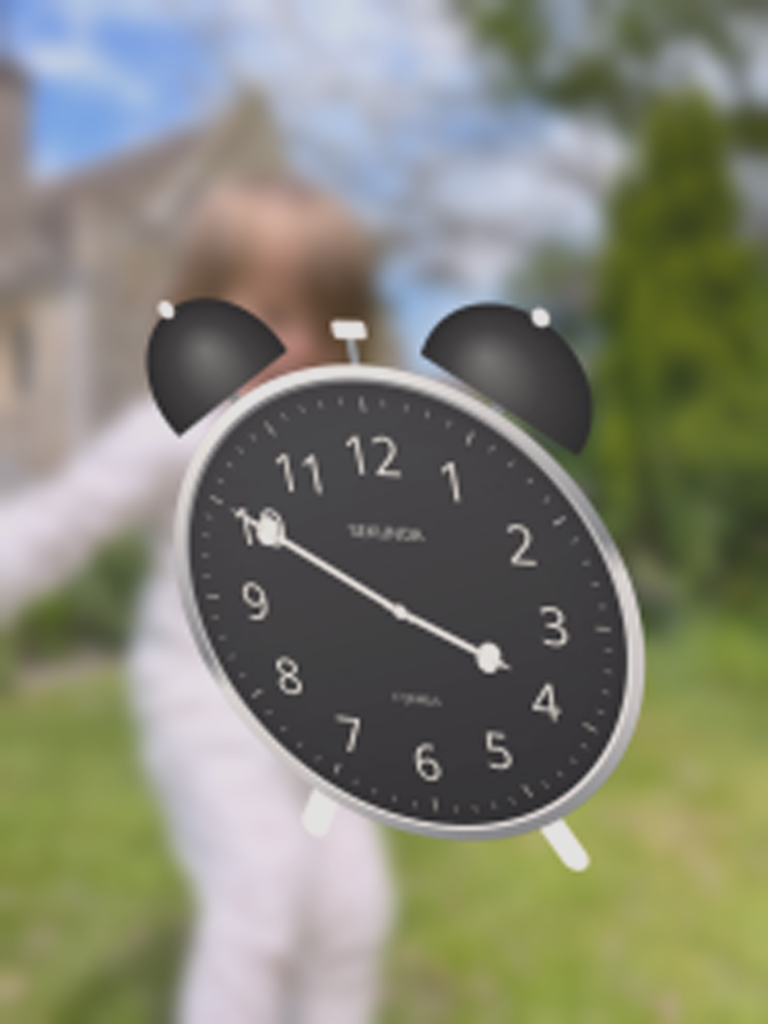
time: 3:50
